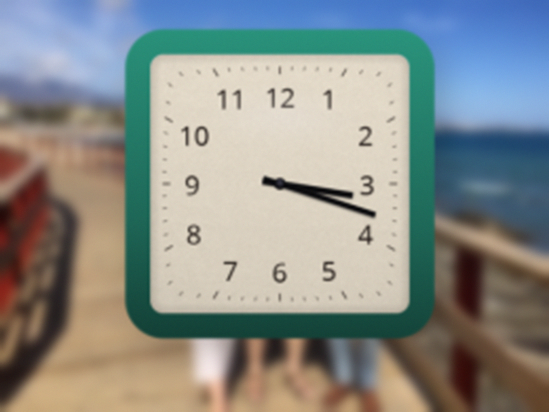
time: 3:18
